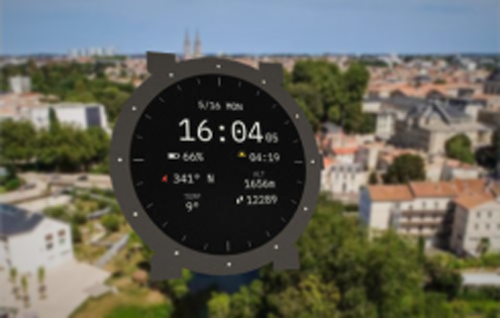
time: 16:04
